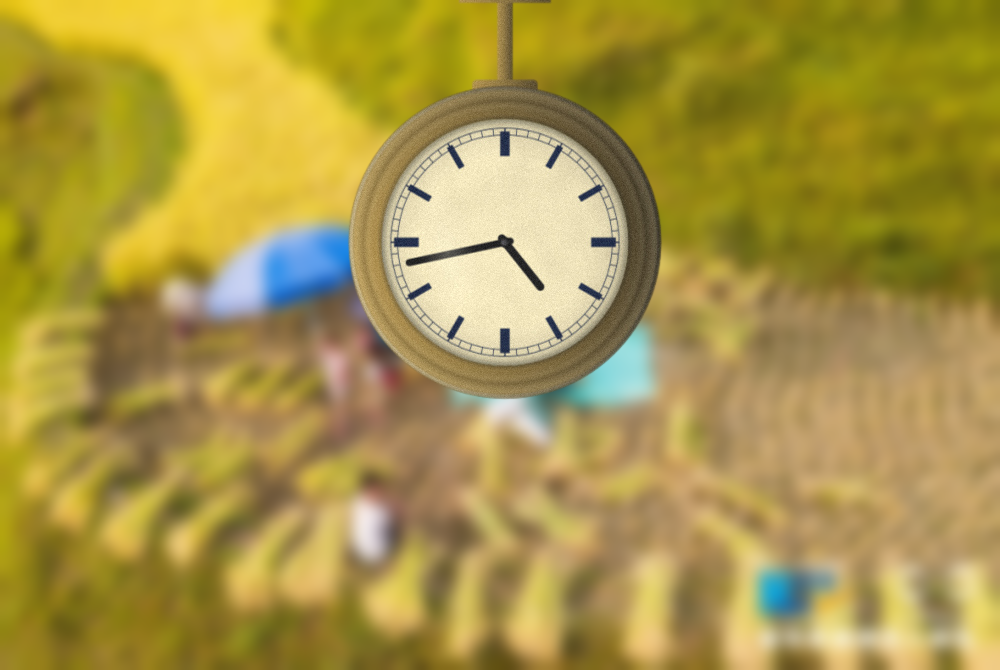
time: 4:43
